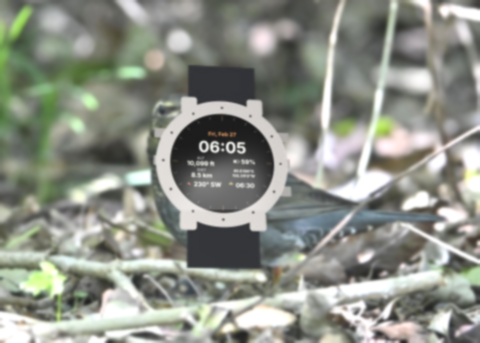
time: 6:05
